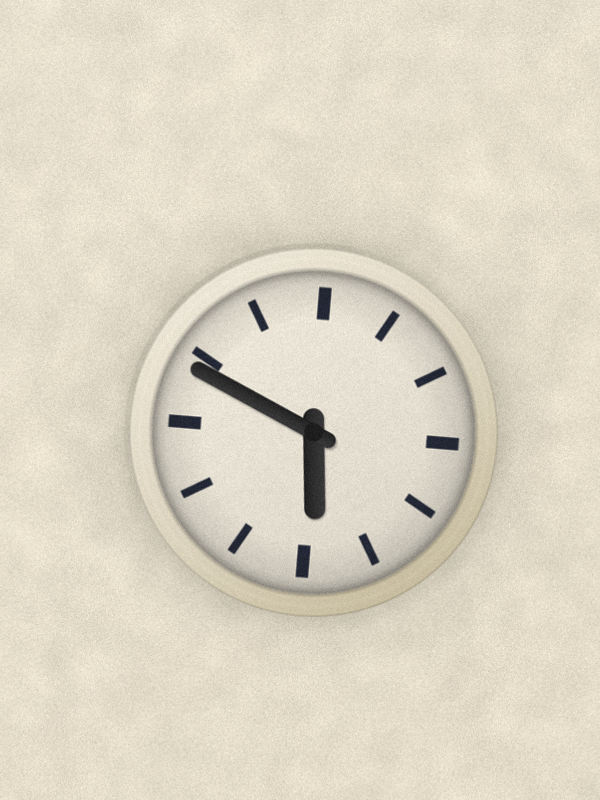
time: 5:49
